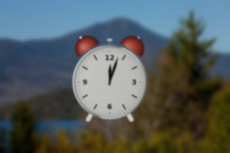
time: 12:03
